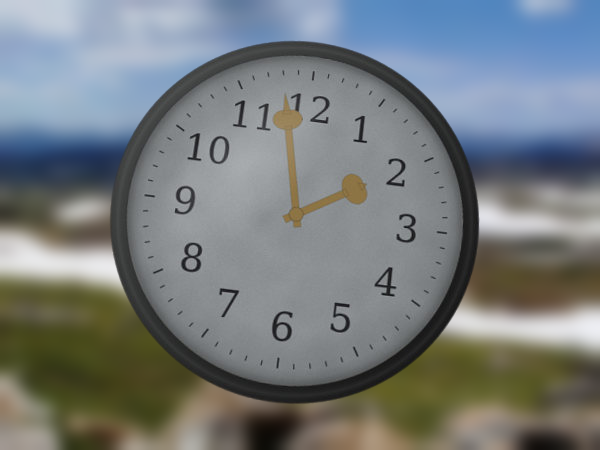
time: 1:58
